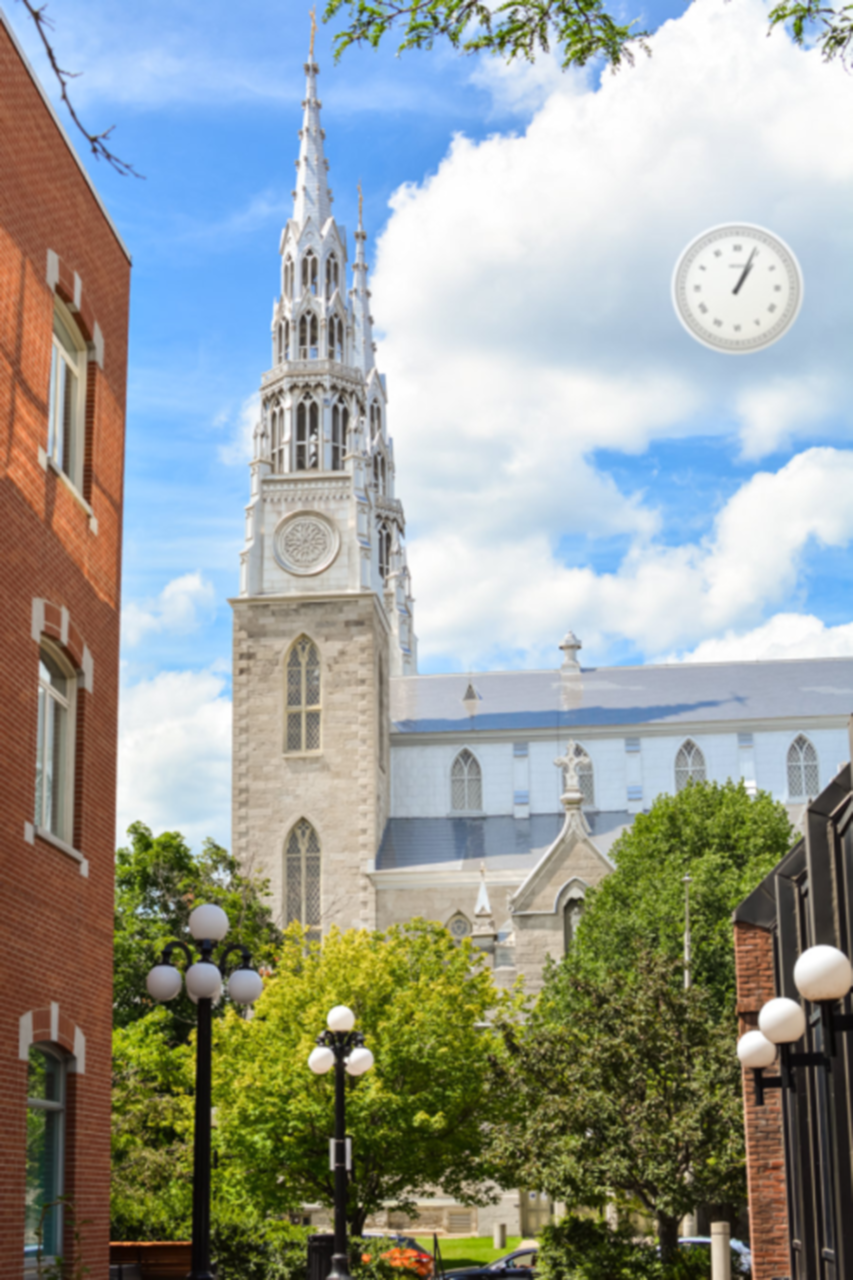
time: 1:04
